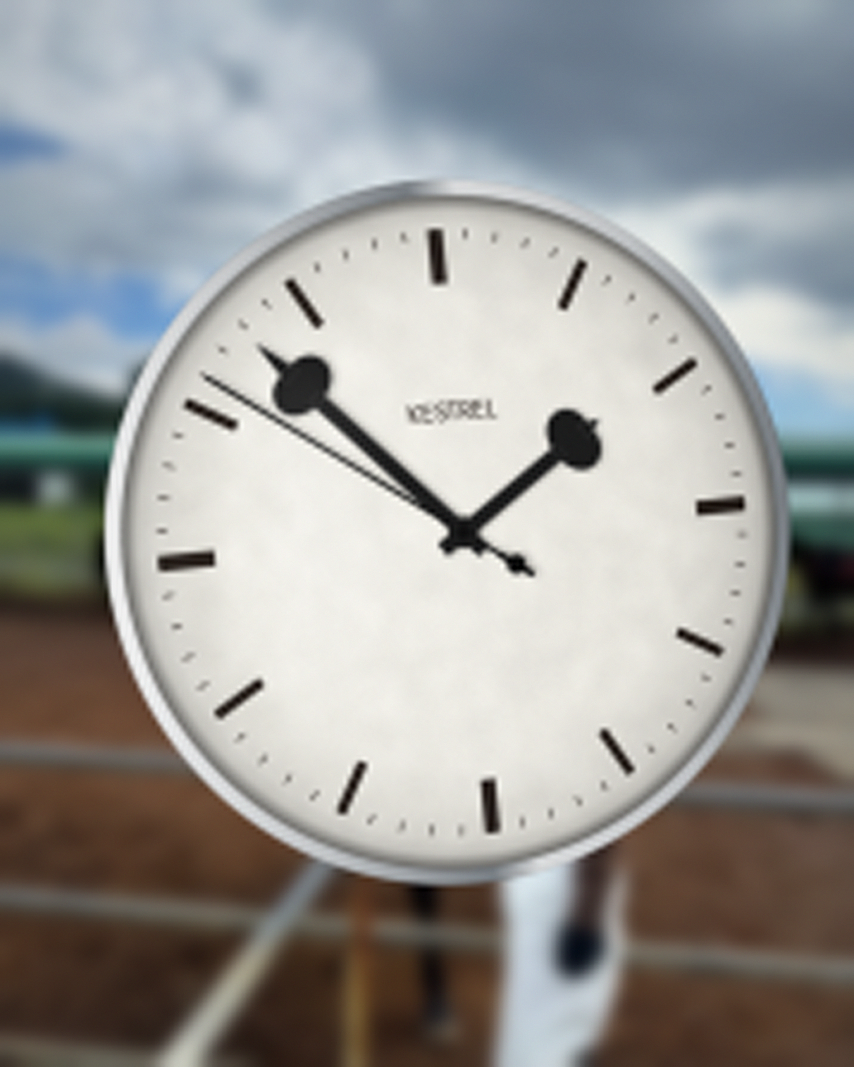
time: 1:52:51
